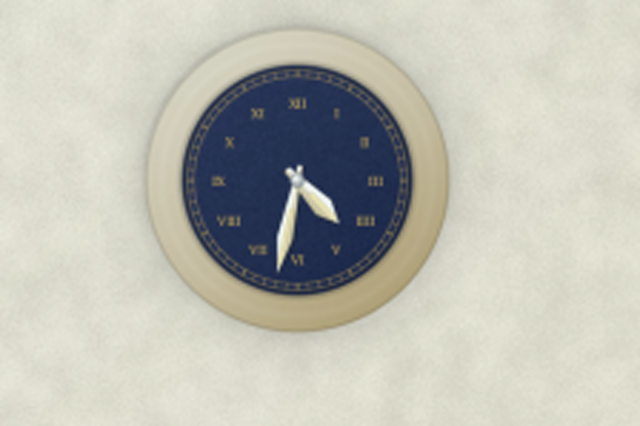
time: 4:32
